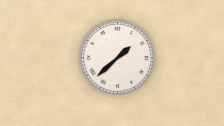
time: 1:38
